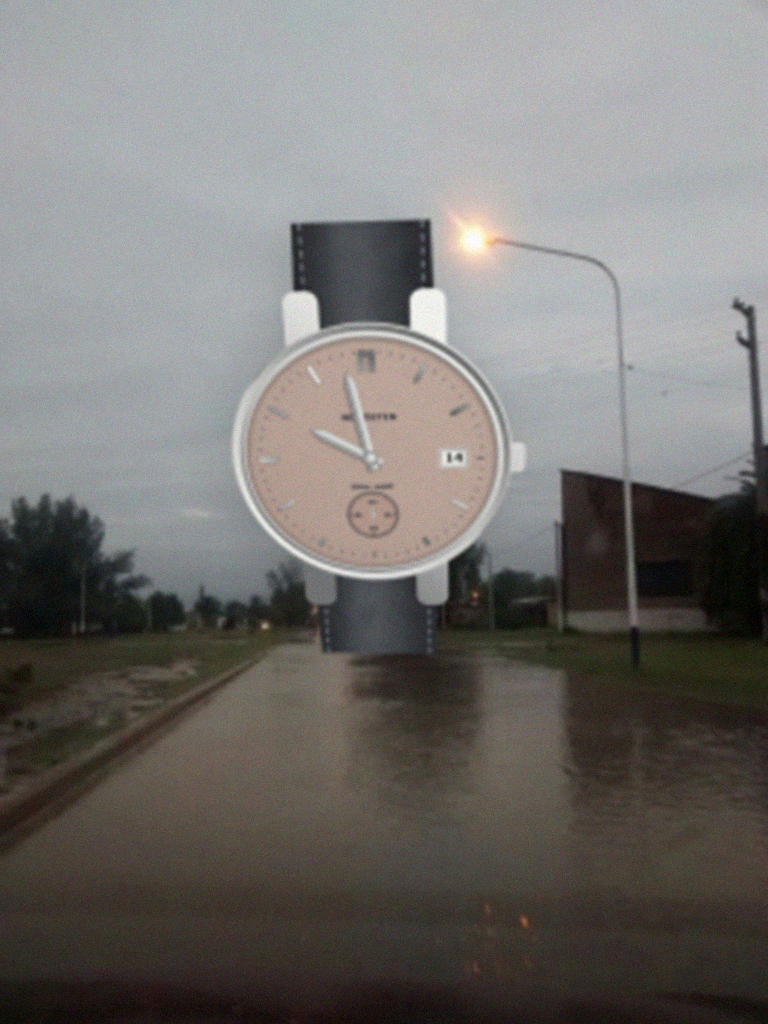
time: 9:58
